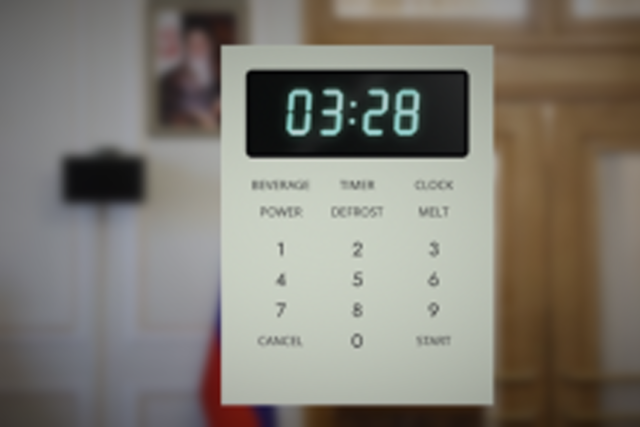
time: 3:28
